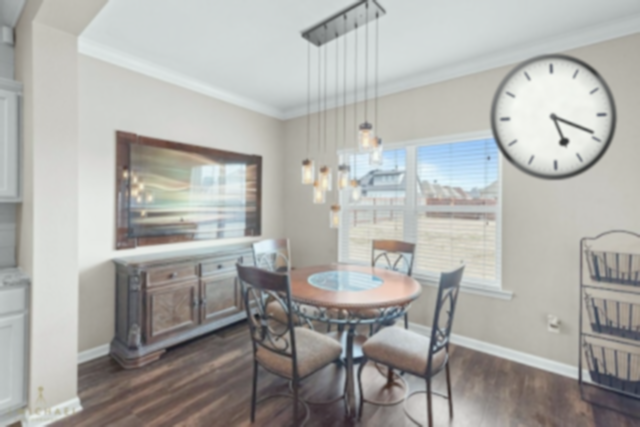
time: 5:19
